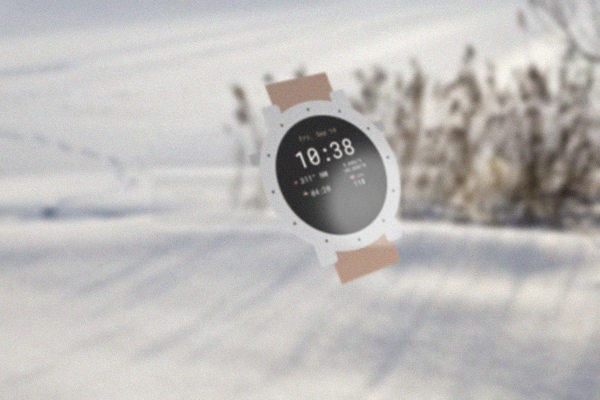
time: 10:38
